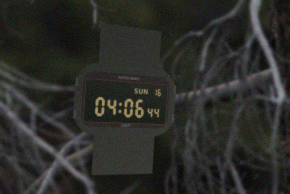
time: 4:06:44
